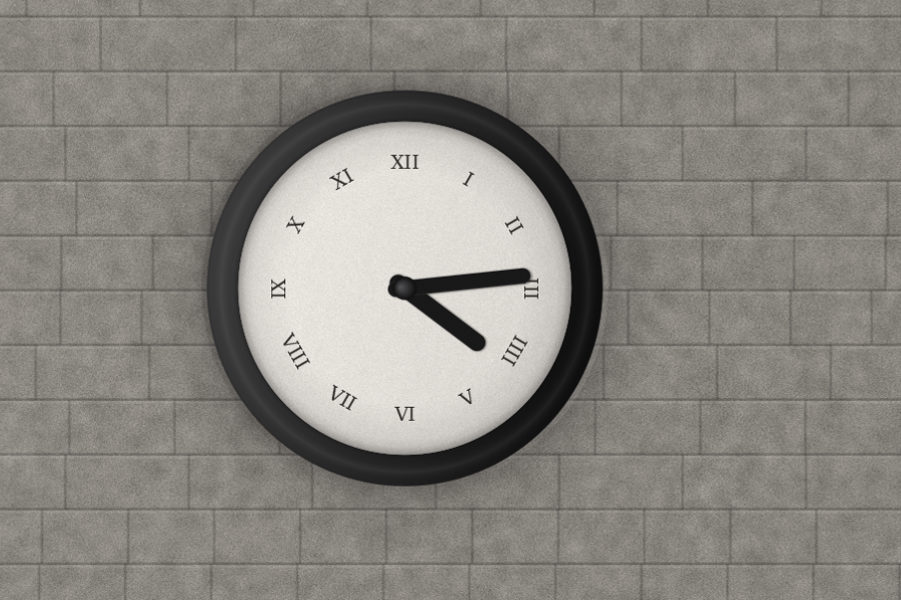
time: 4:14
